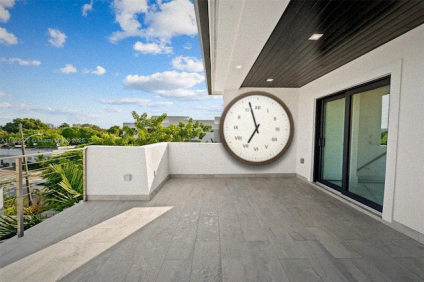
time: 6:57
